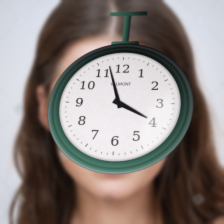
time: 3:57
